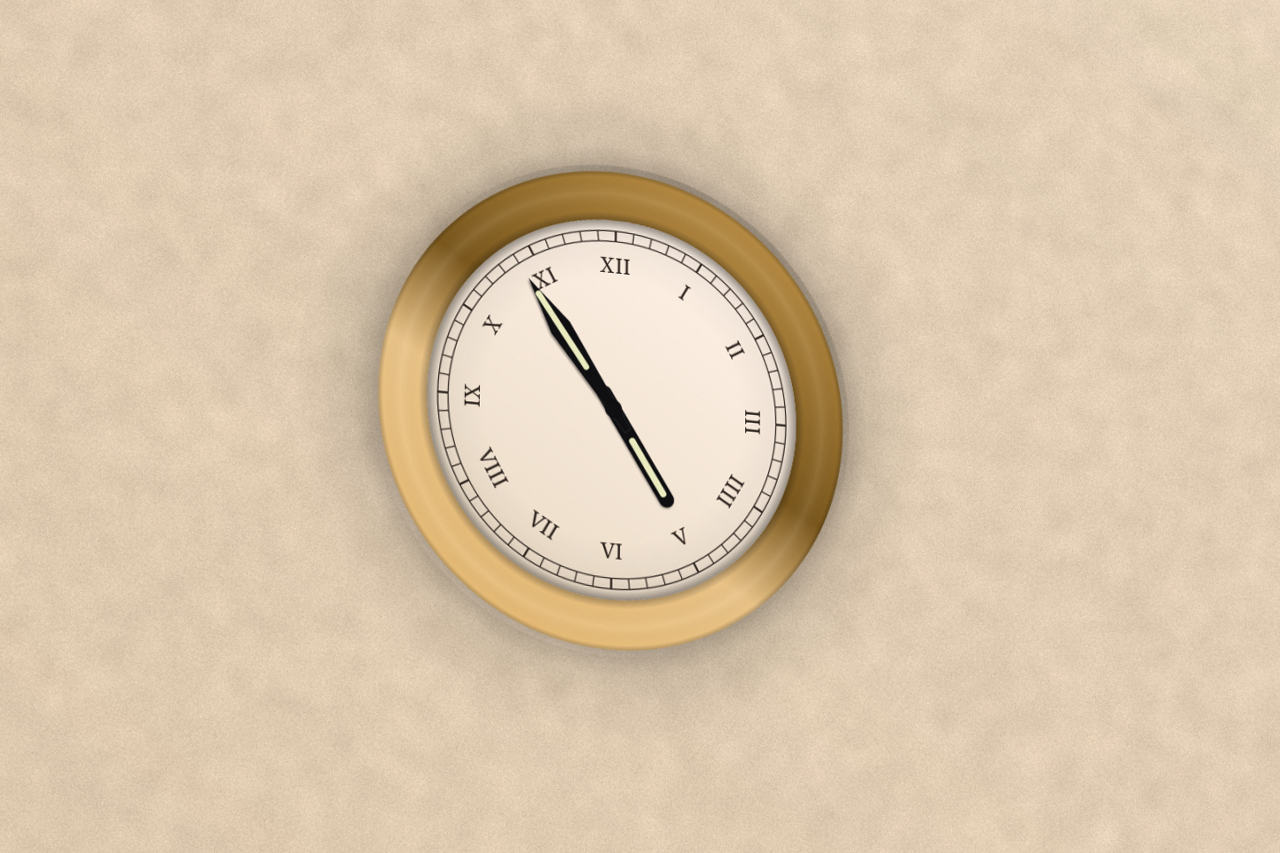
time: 4:54
